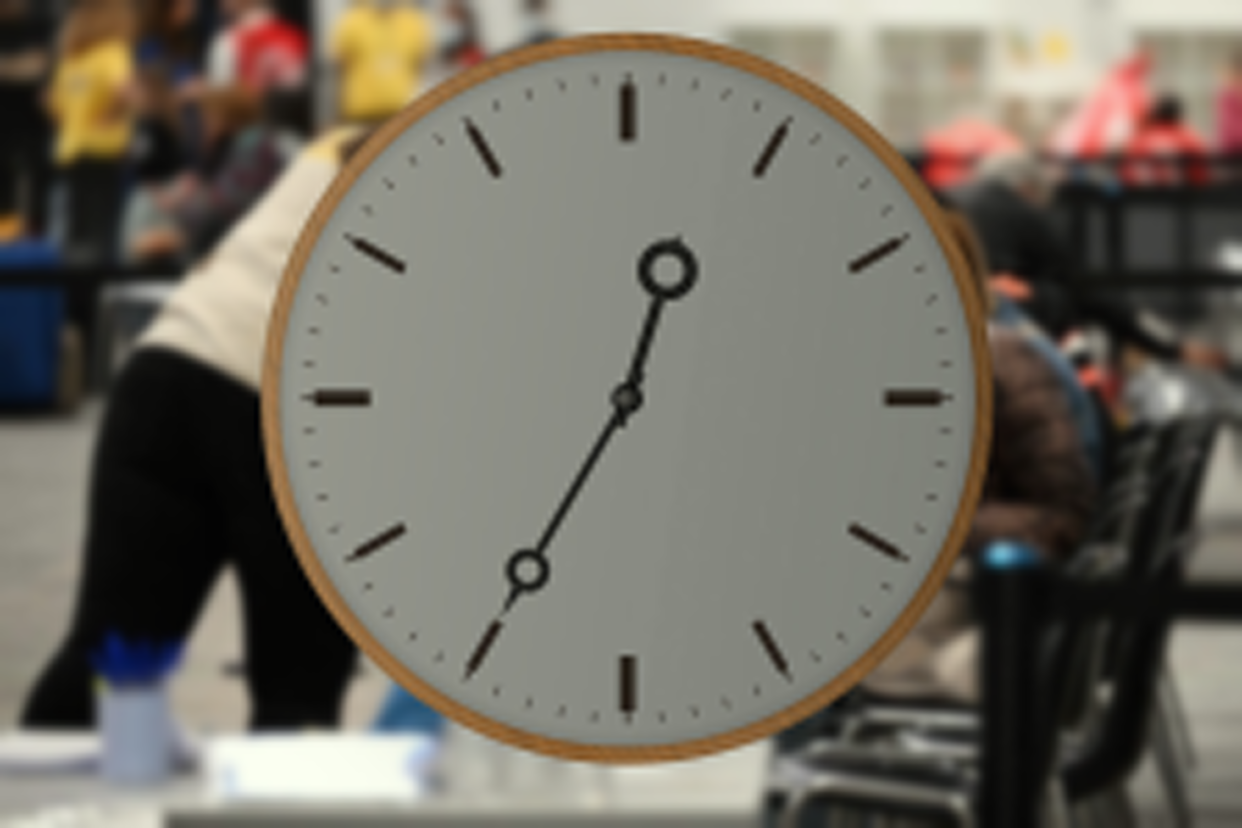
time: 12:35
